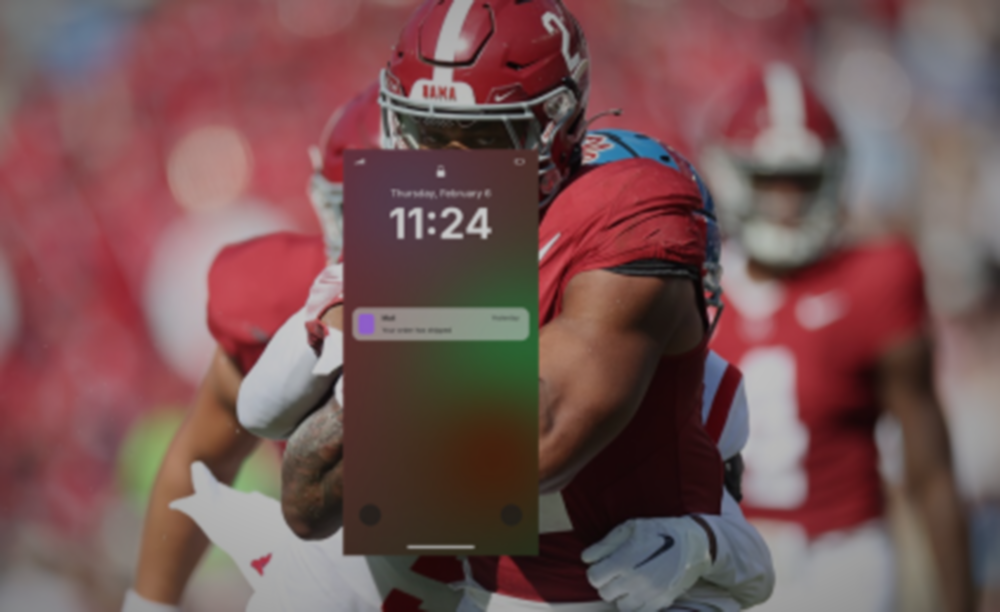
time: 11:24
